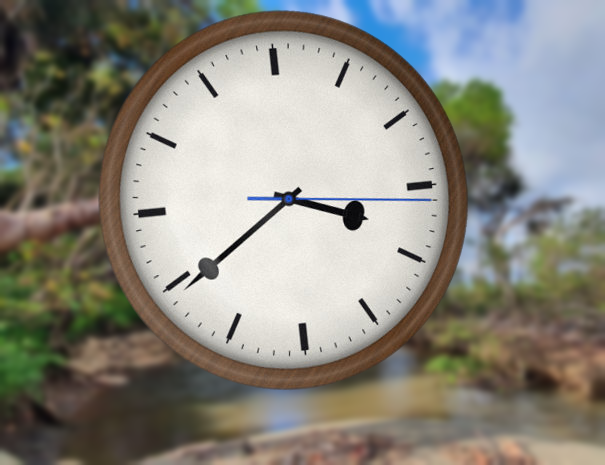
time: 3:39:16
